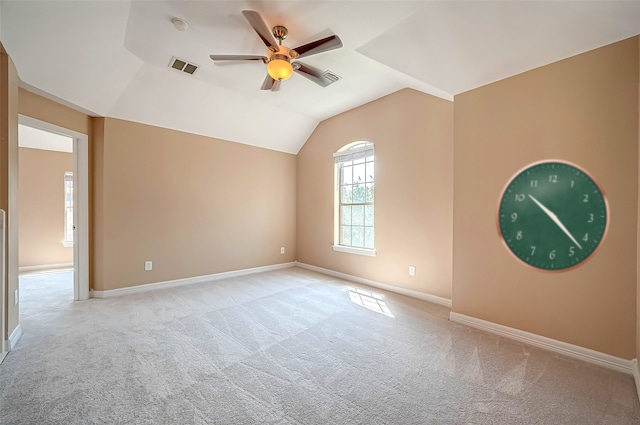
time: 10:23
